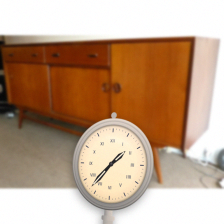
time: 1:37
